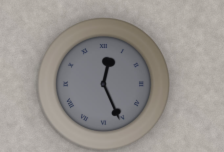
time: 12:26
